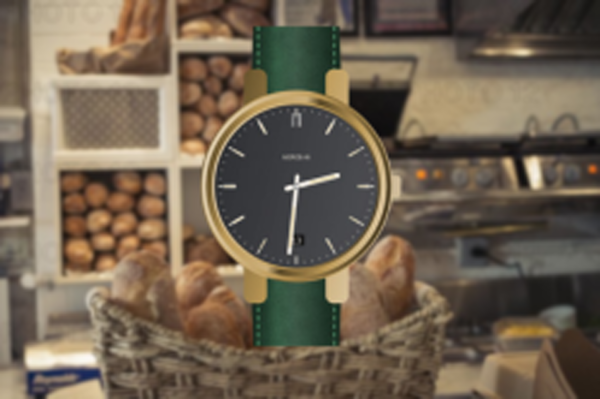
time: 2:31
